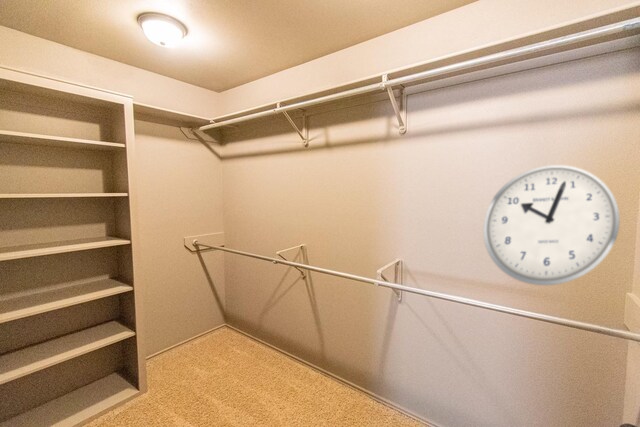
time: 10:03
